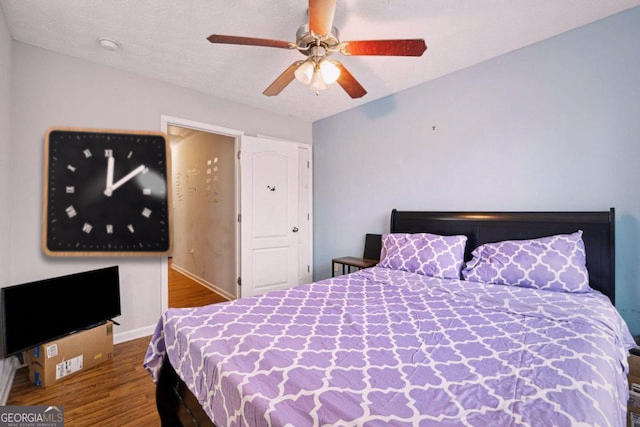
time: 12:09
